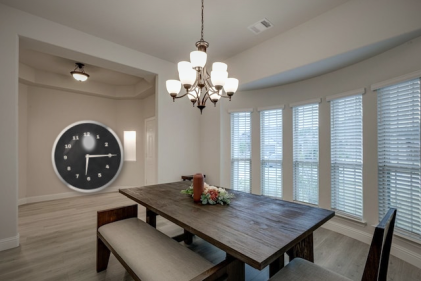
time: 6:15
